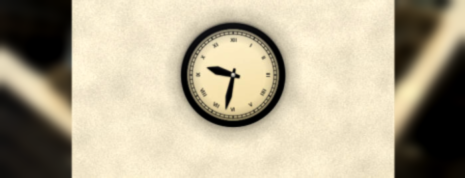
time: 9:32
